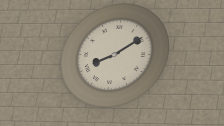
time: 8:09
